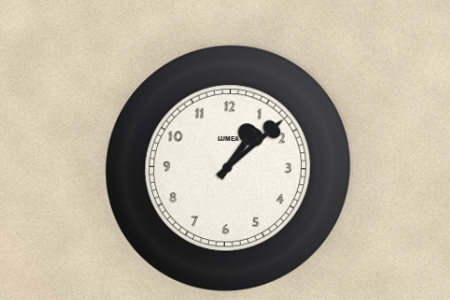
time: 1:08
